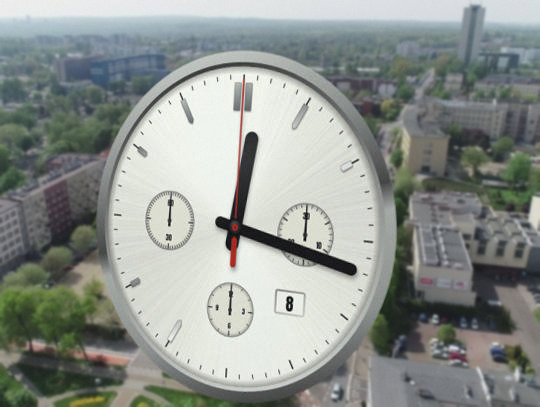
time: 12:17
